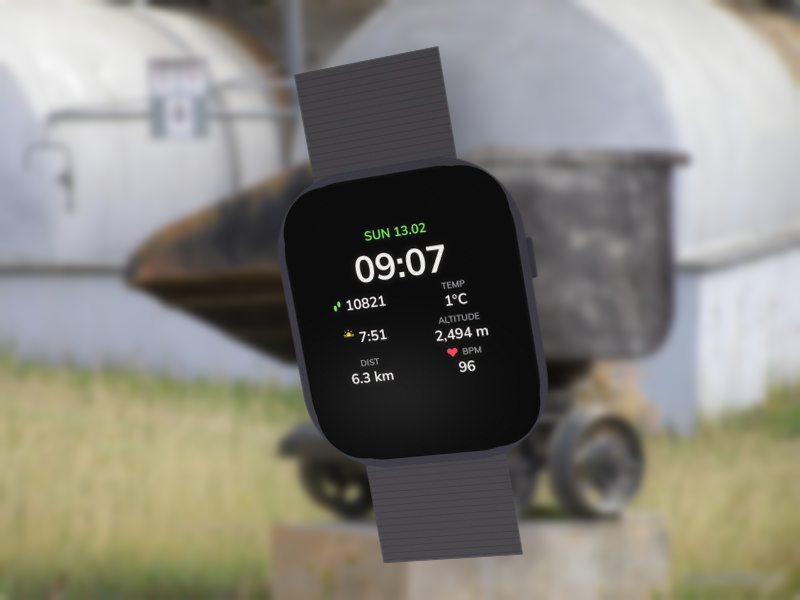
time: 9:07
